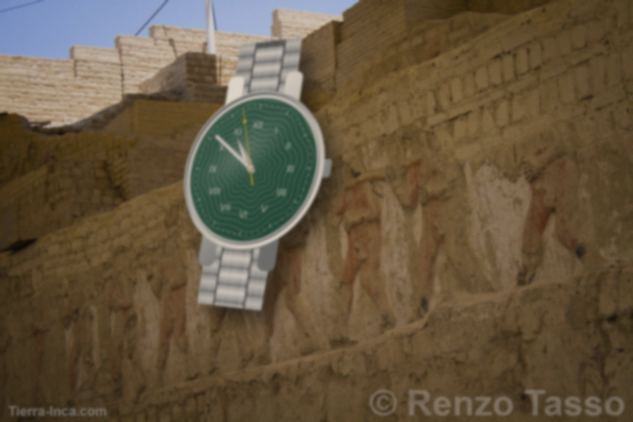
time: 10:50:57
